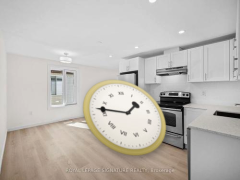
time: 1:47
